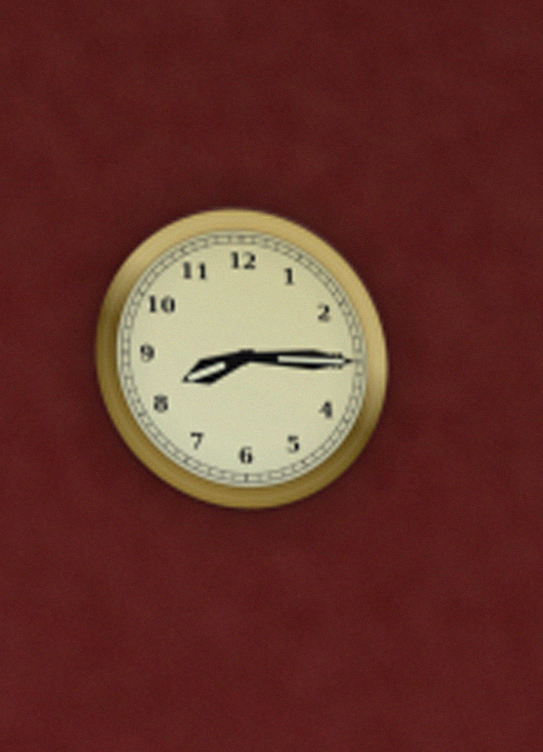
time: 8:15
